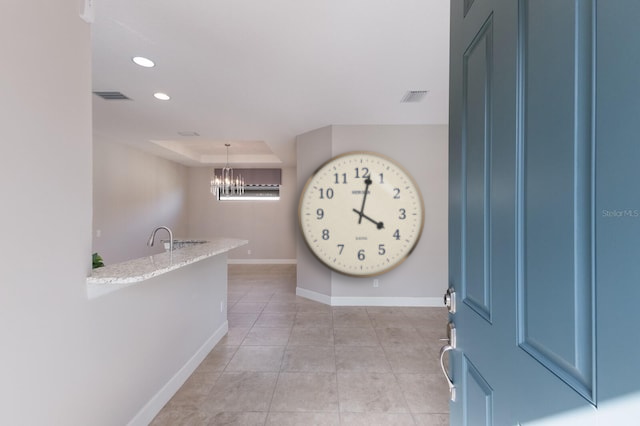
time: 4:02
